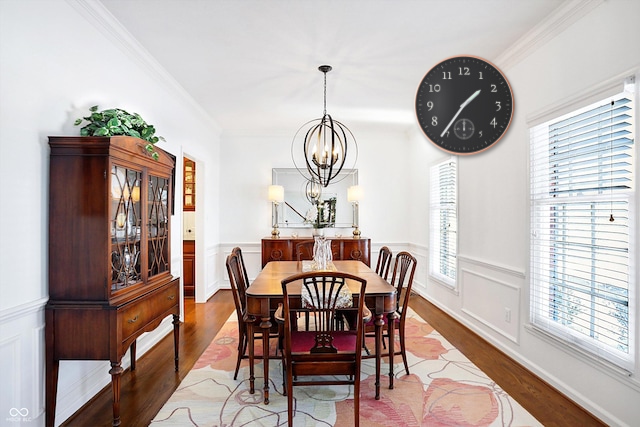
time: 1:36
